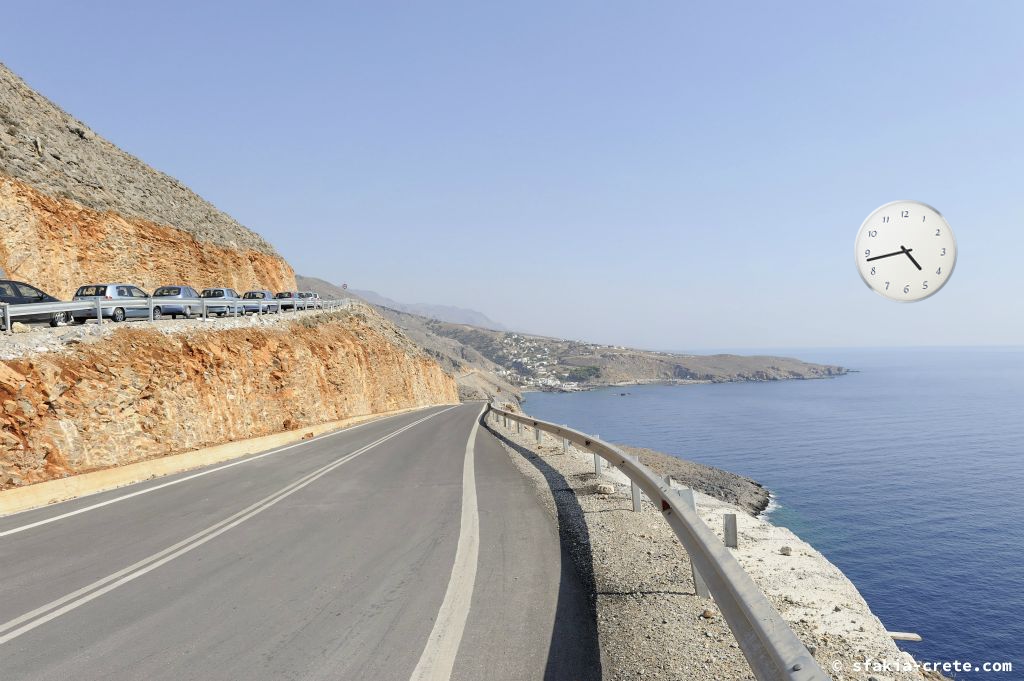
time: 4:43
